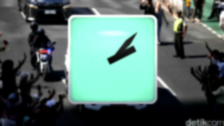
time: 2:07
